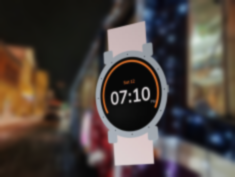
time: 7:10
